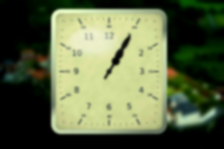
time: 1:05
